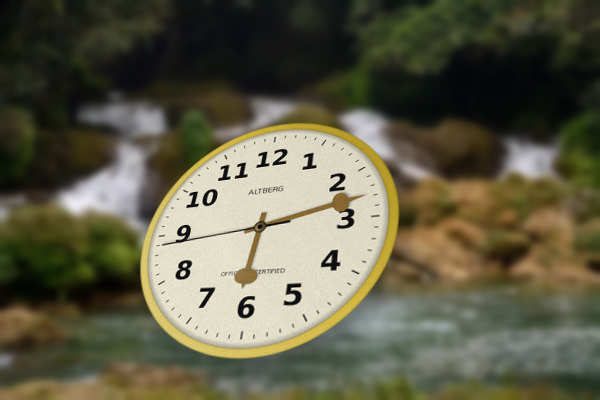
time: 6:12:44
